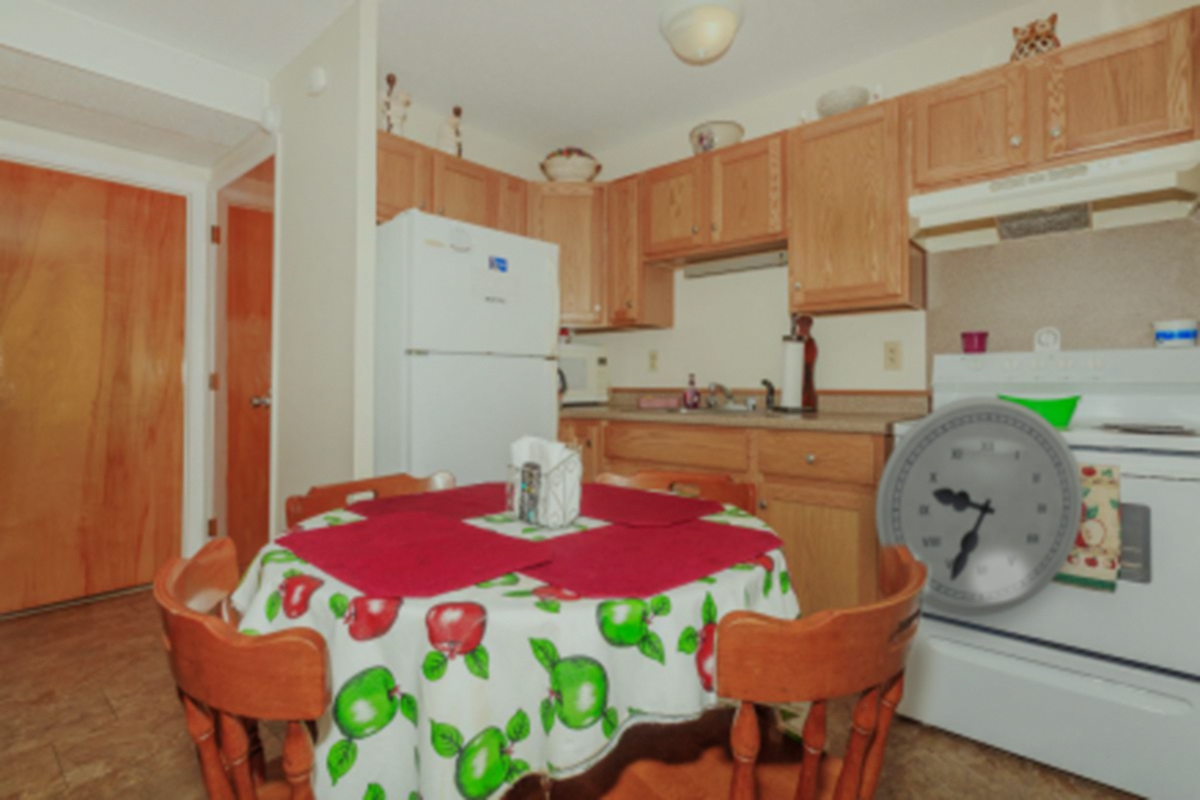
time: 9:34
